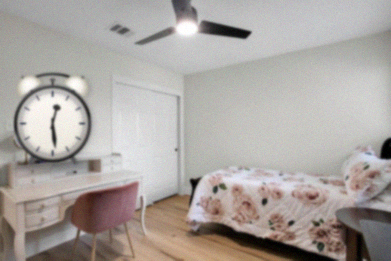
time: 12:29
